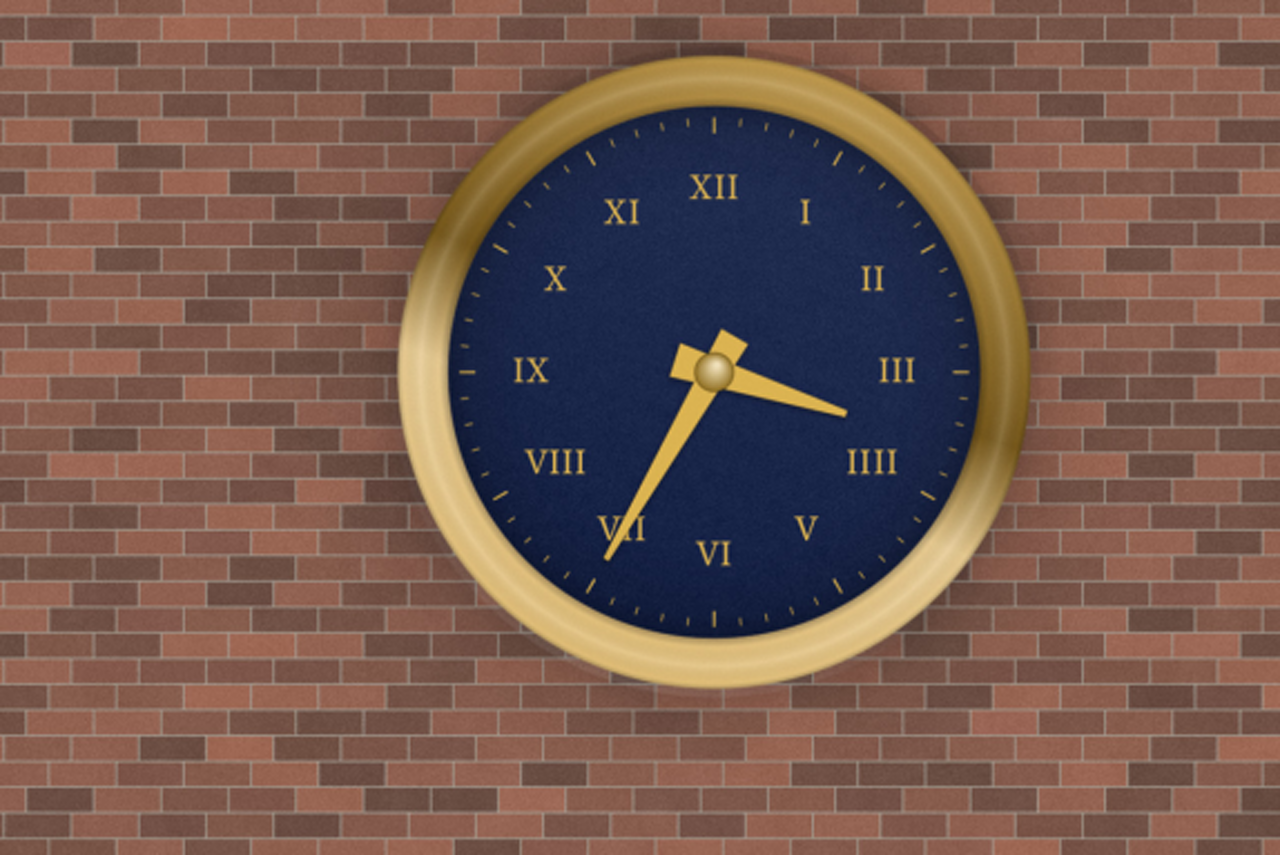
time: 3:35
